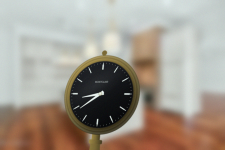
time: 8:39
